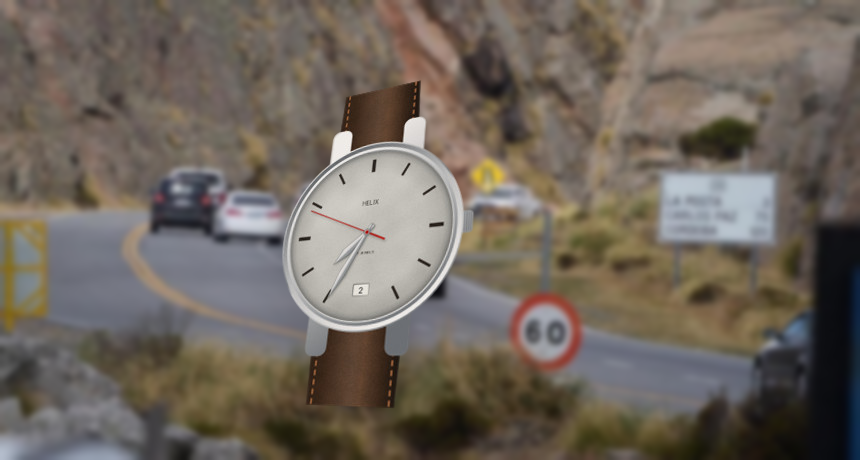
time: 7:34:49
